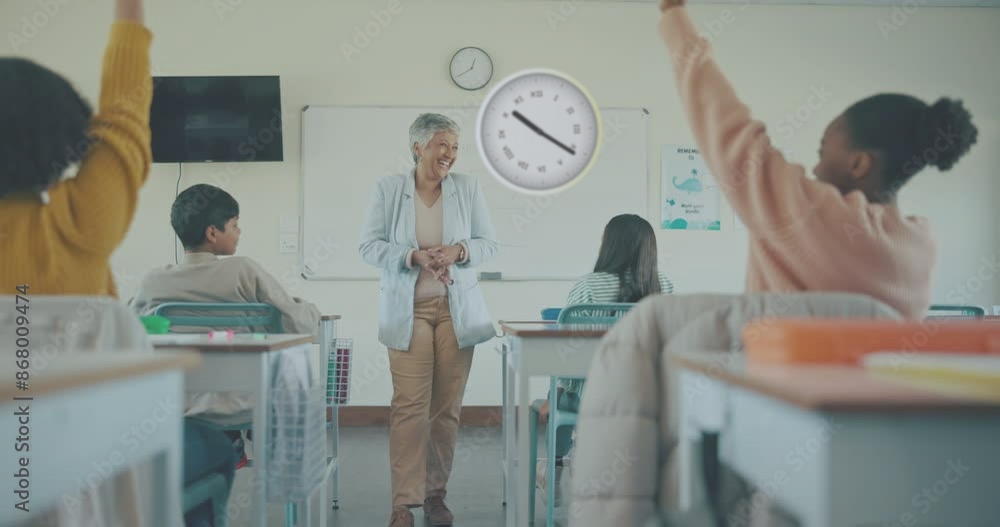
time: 10:21
